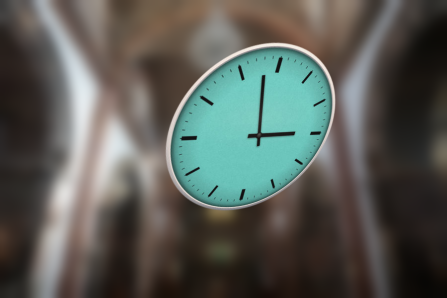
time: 2:58
